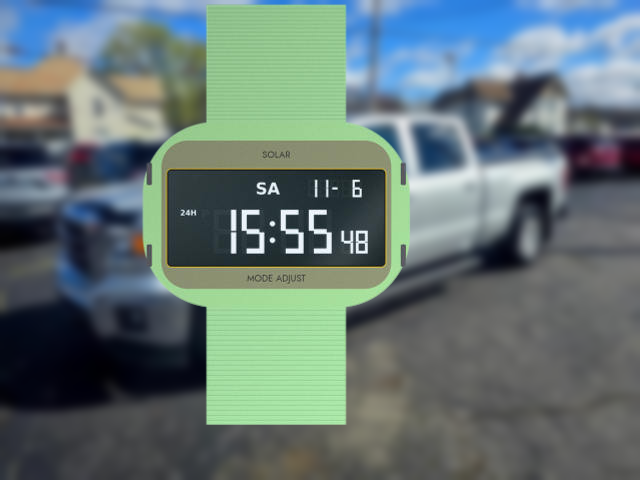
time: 15:55:48
